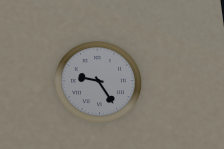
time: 9:25
